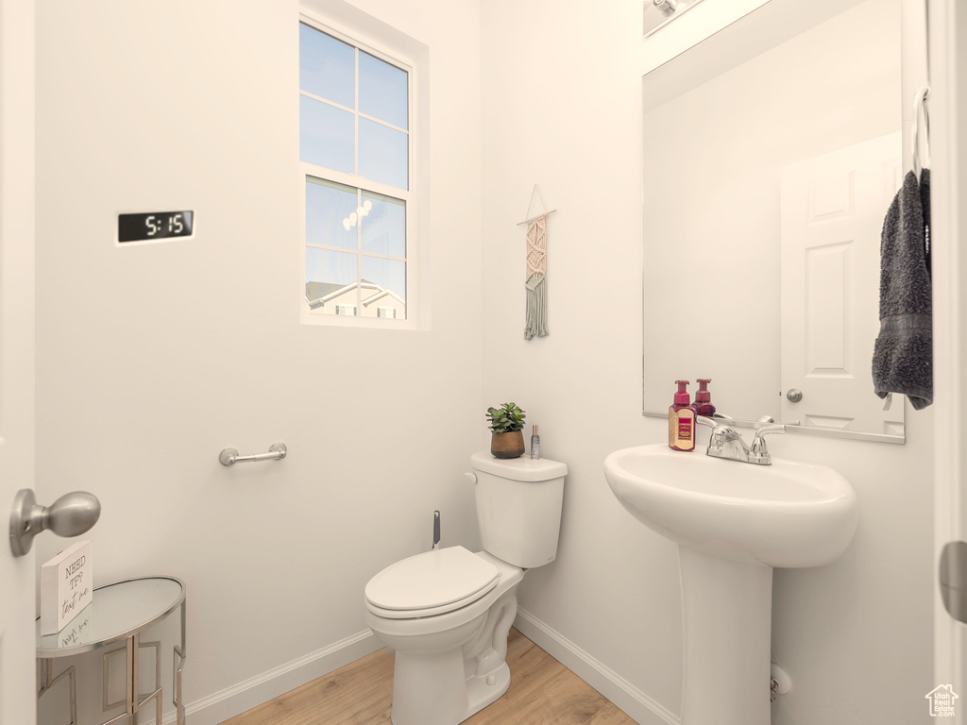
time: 5:15
